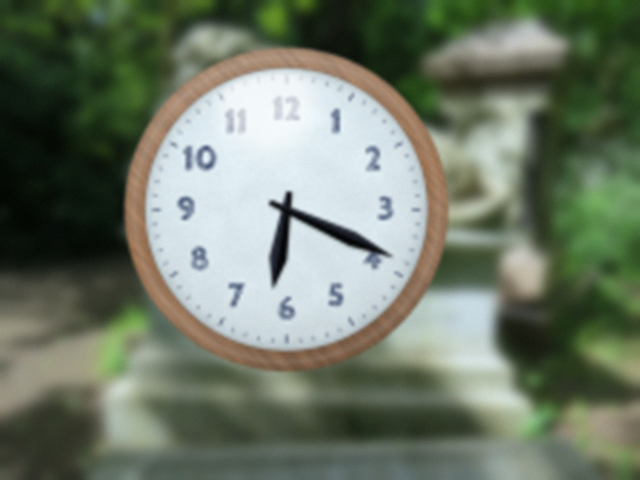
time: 6:19
